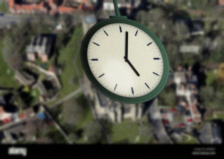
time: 5:02
